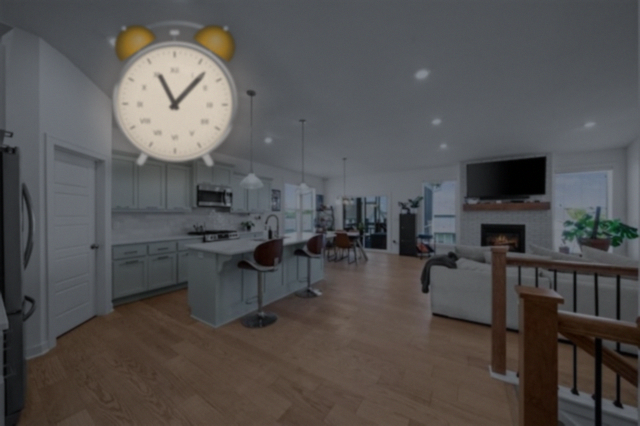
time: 11:07
